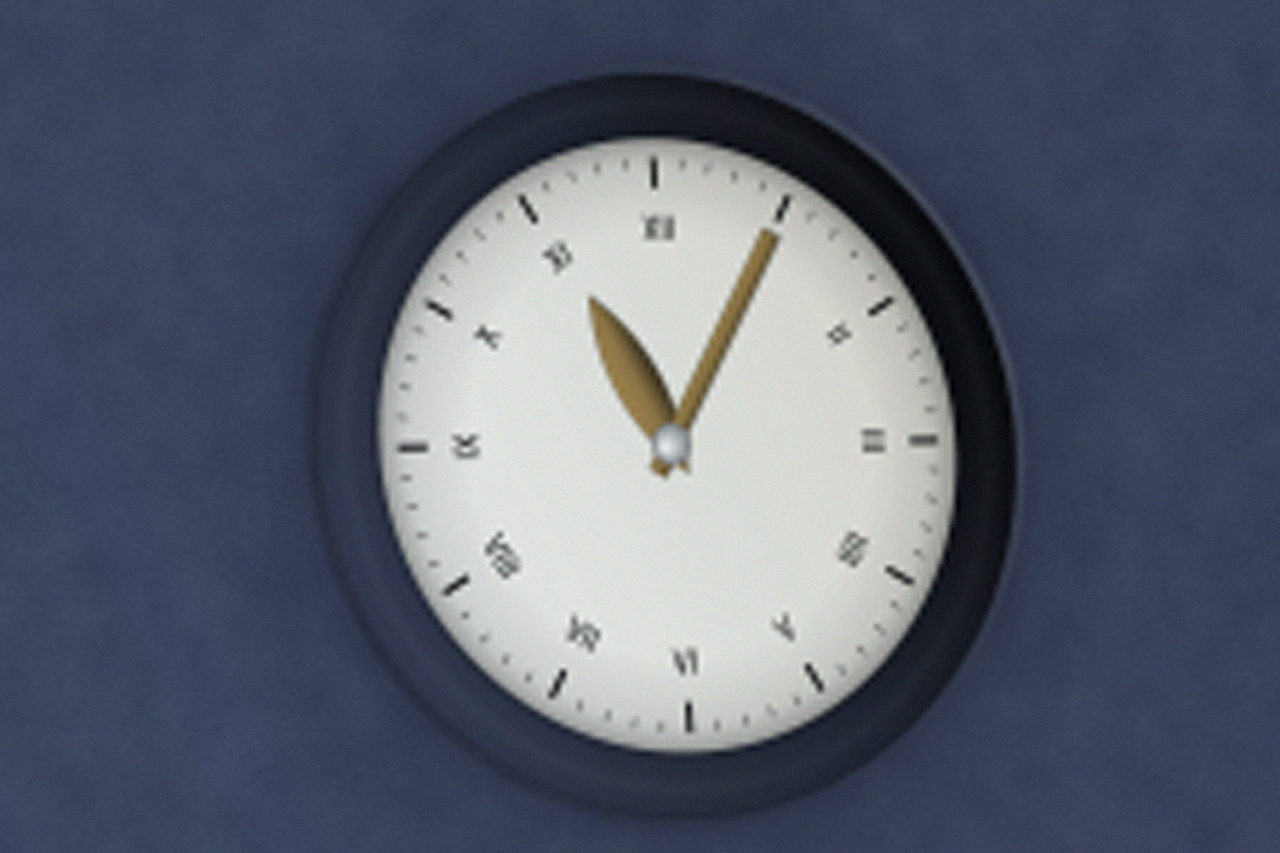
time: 11:05
